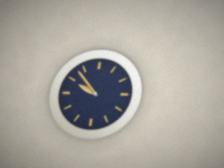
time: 9:53
